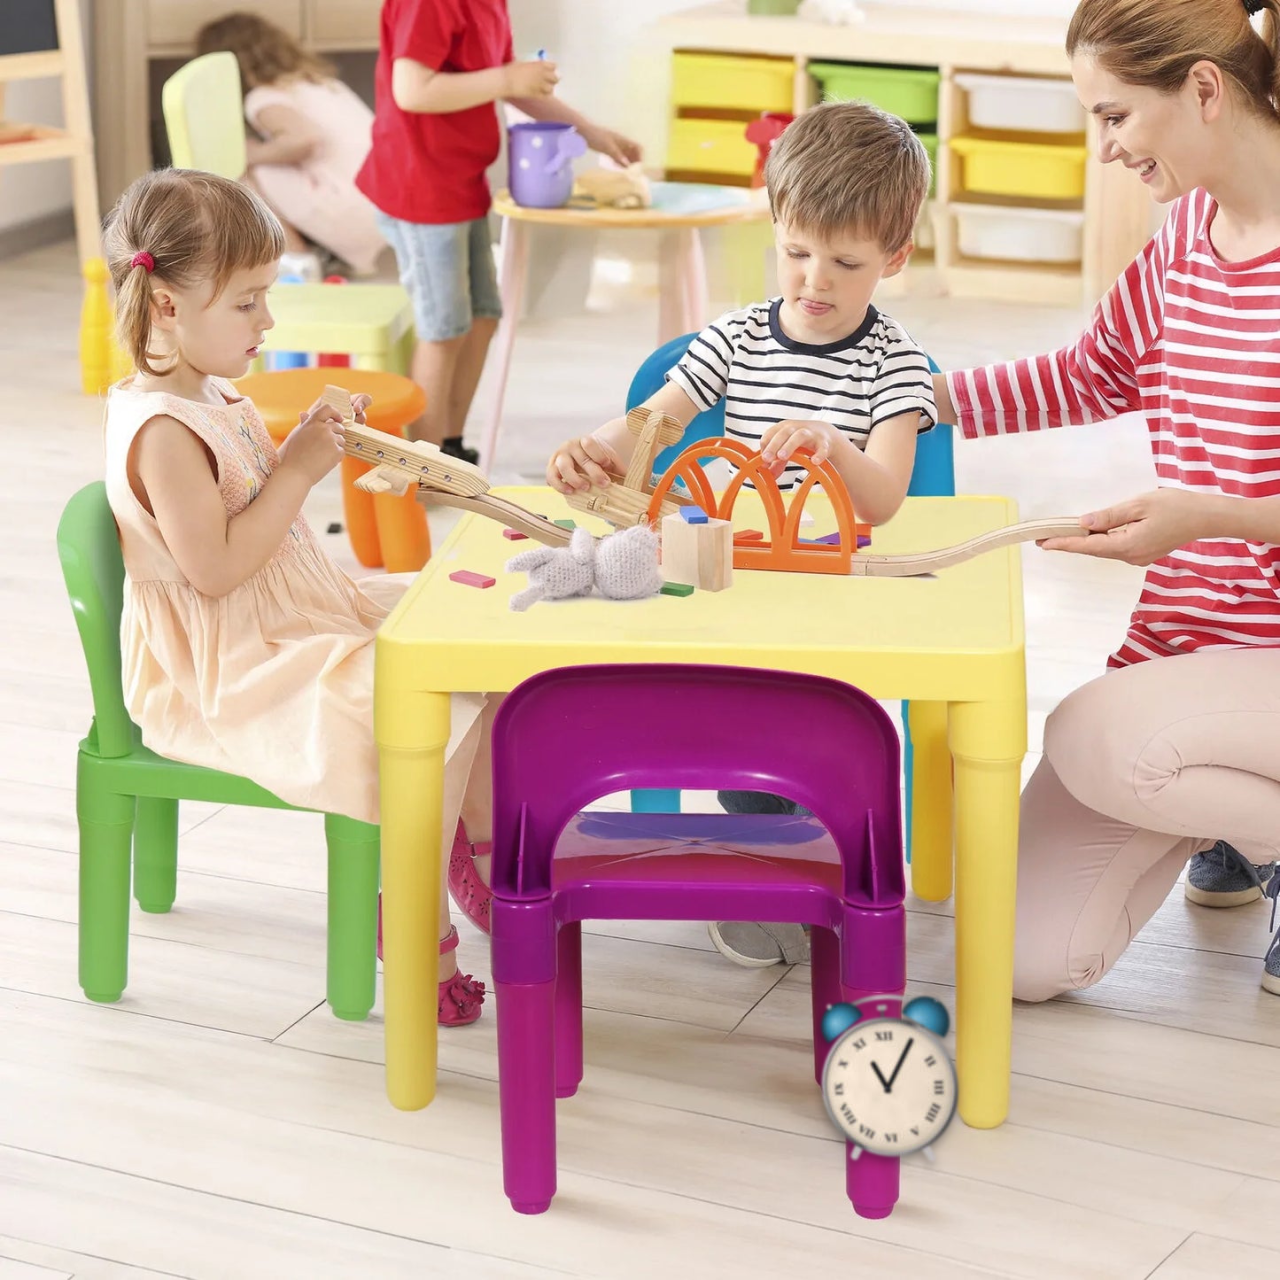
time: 11:05
